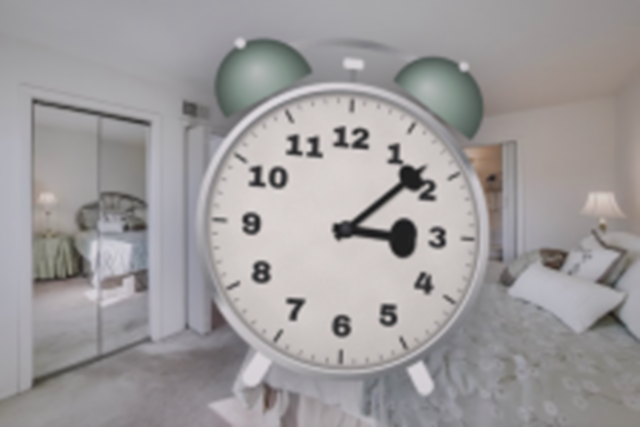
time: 3:08
